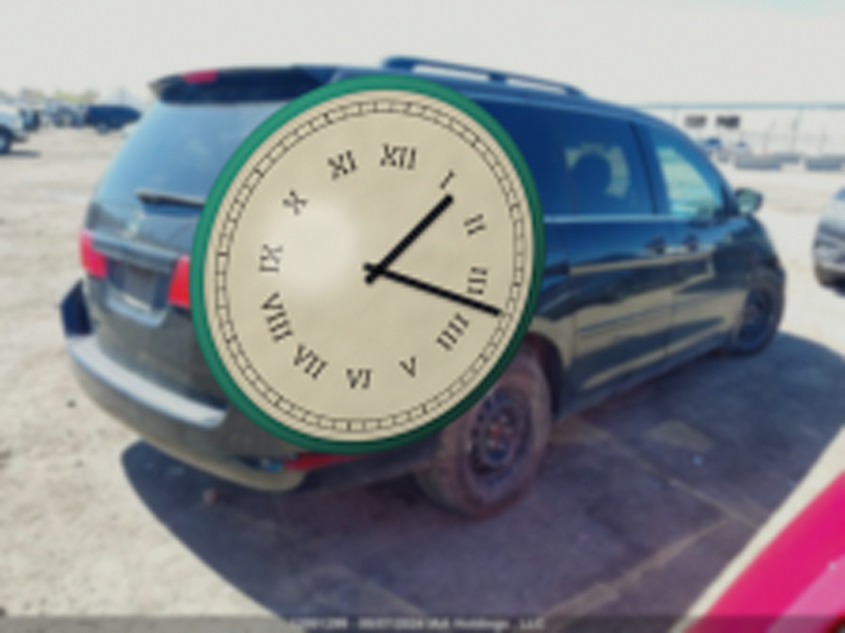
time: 1:17
